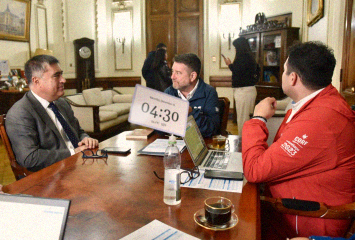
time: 4:30
